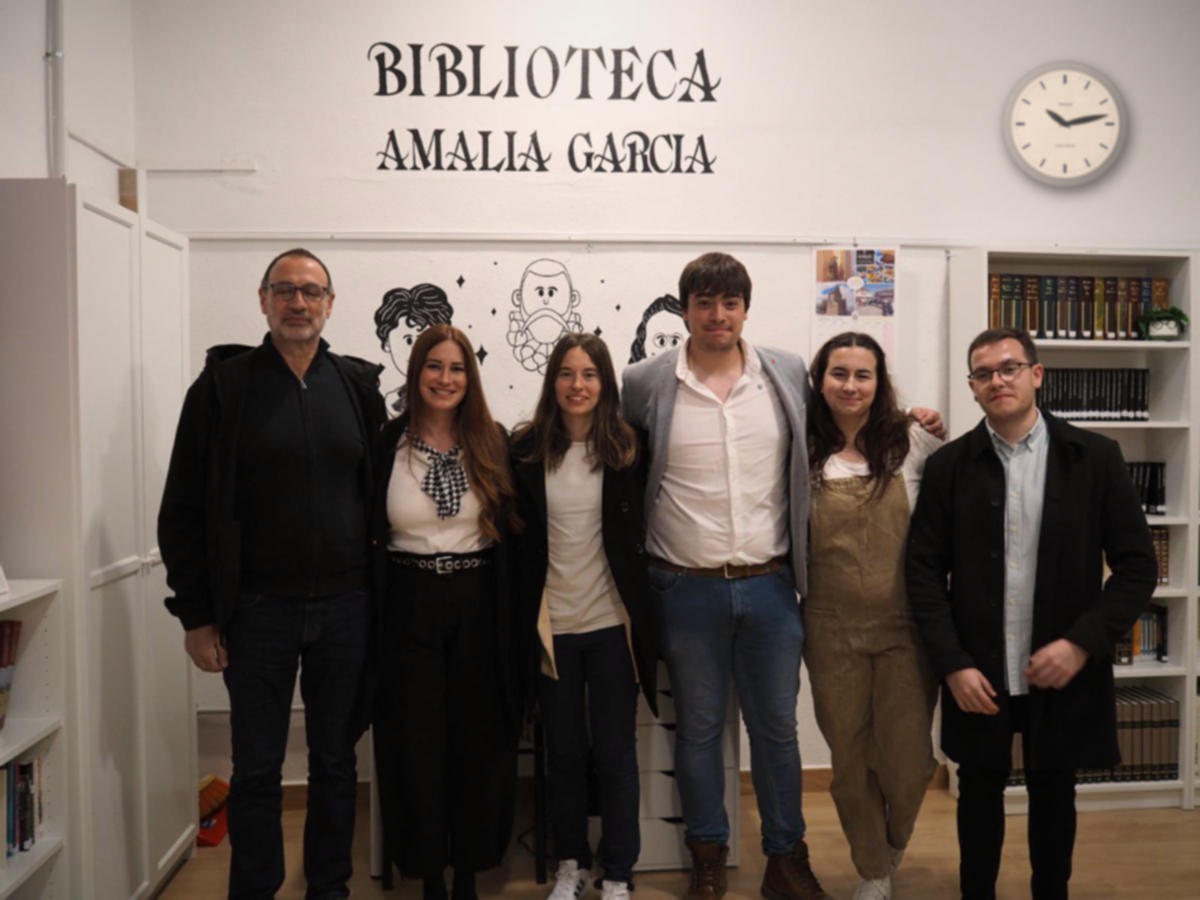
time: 10:13
